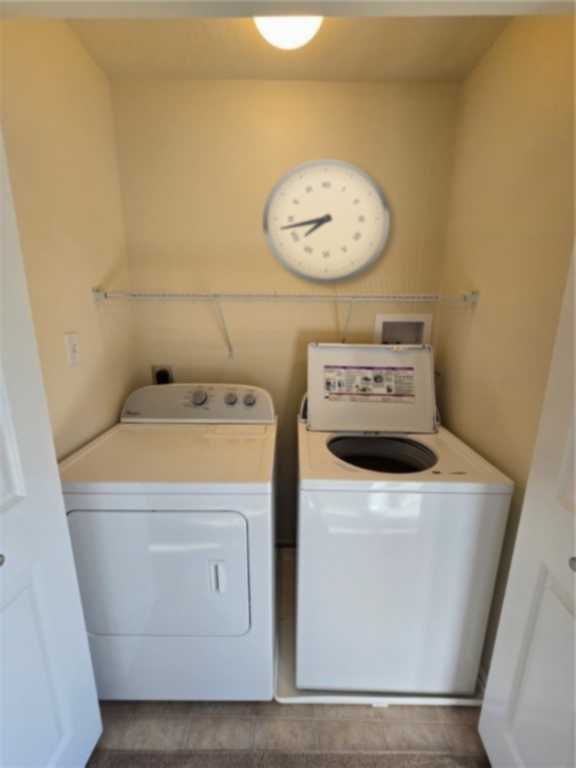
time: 7:43
